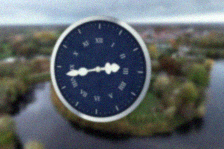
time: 2:43
